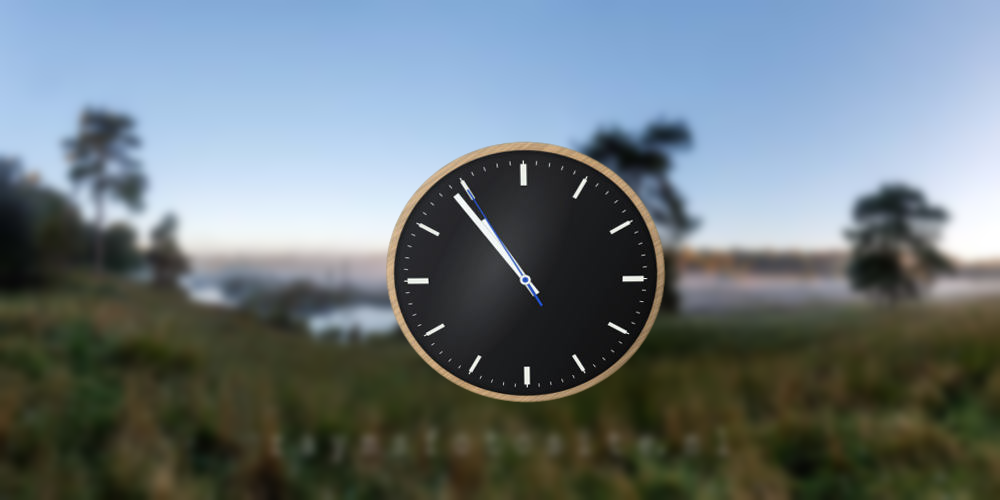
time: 10:53:55
